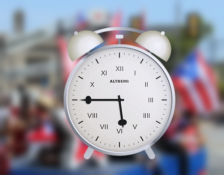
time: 5:45
